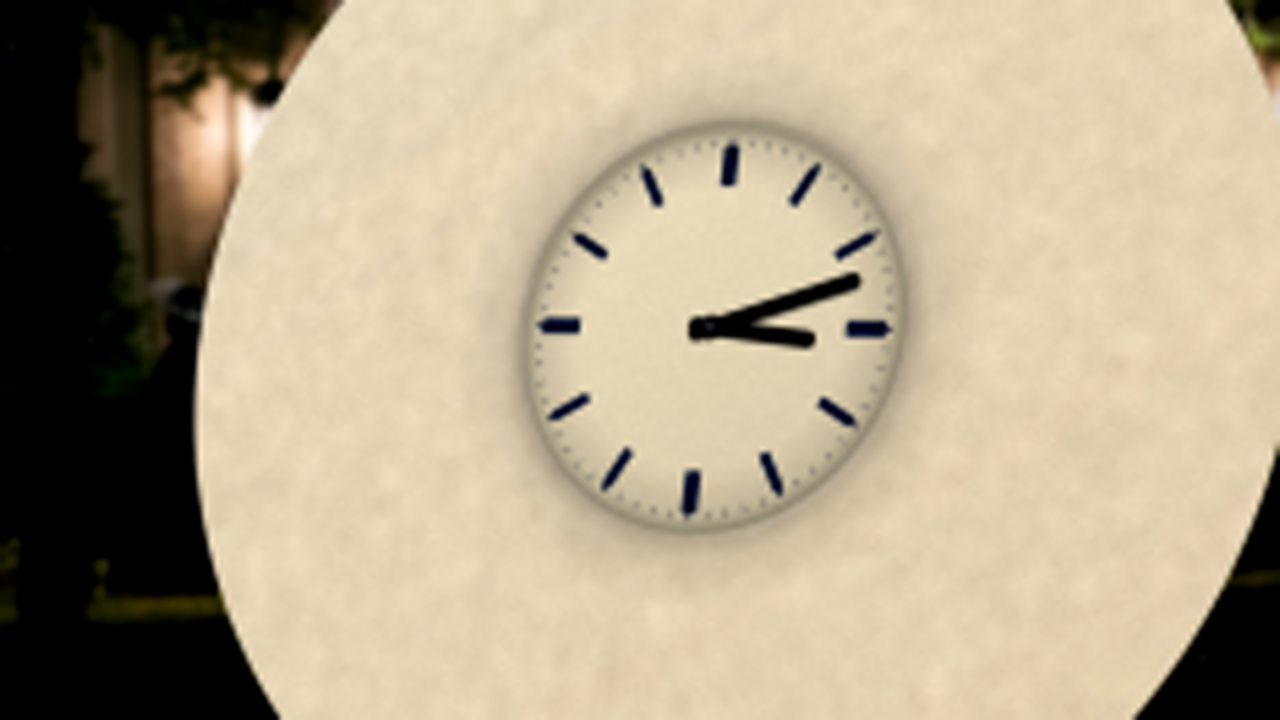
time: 3:12
